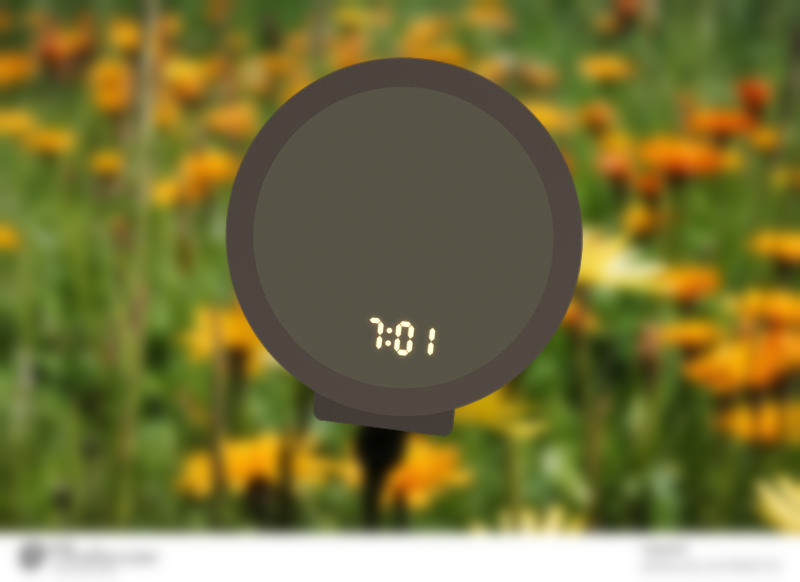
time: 7:01
